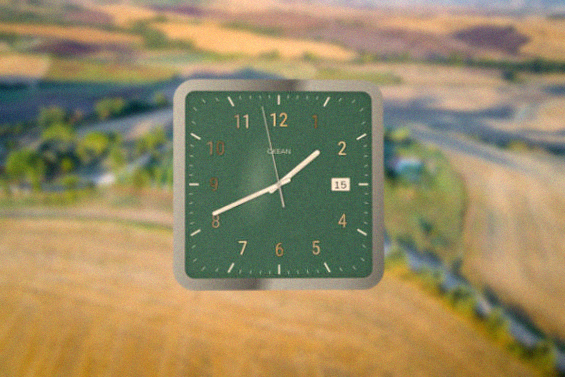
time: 1:40:58
